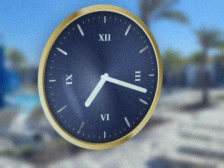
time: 7:18
